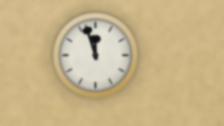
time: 11:57
